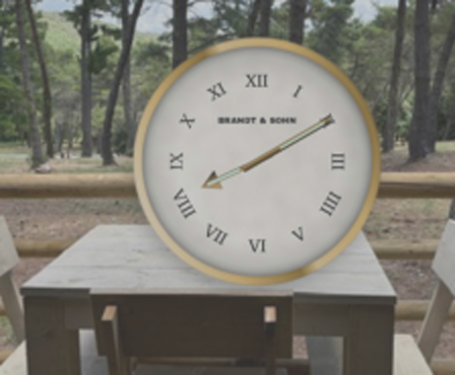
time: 8:10
